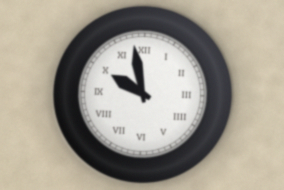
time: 9:58
